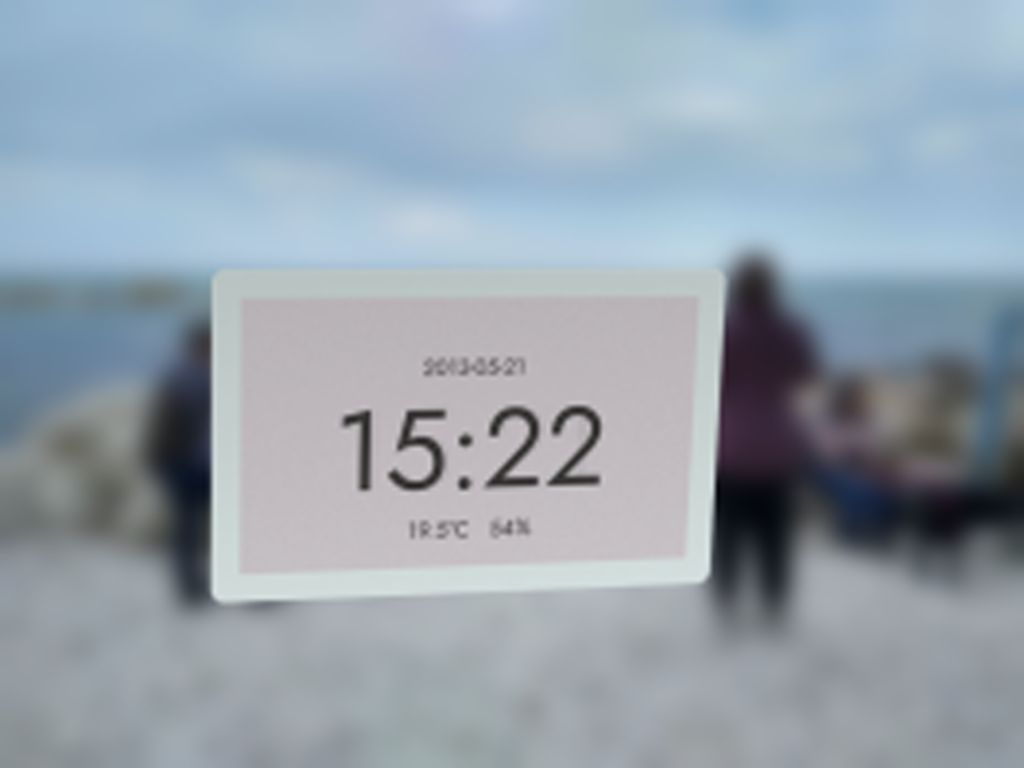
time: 15:22
